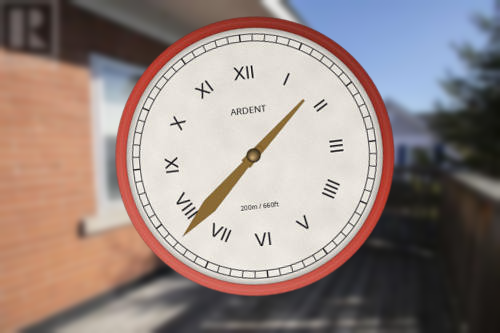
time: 1:38
